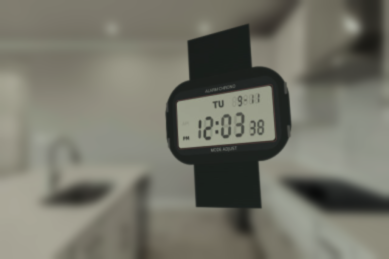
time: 12:03:38
